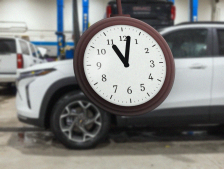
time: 11:02
